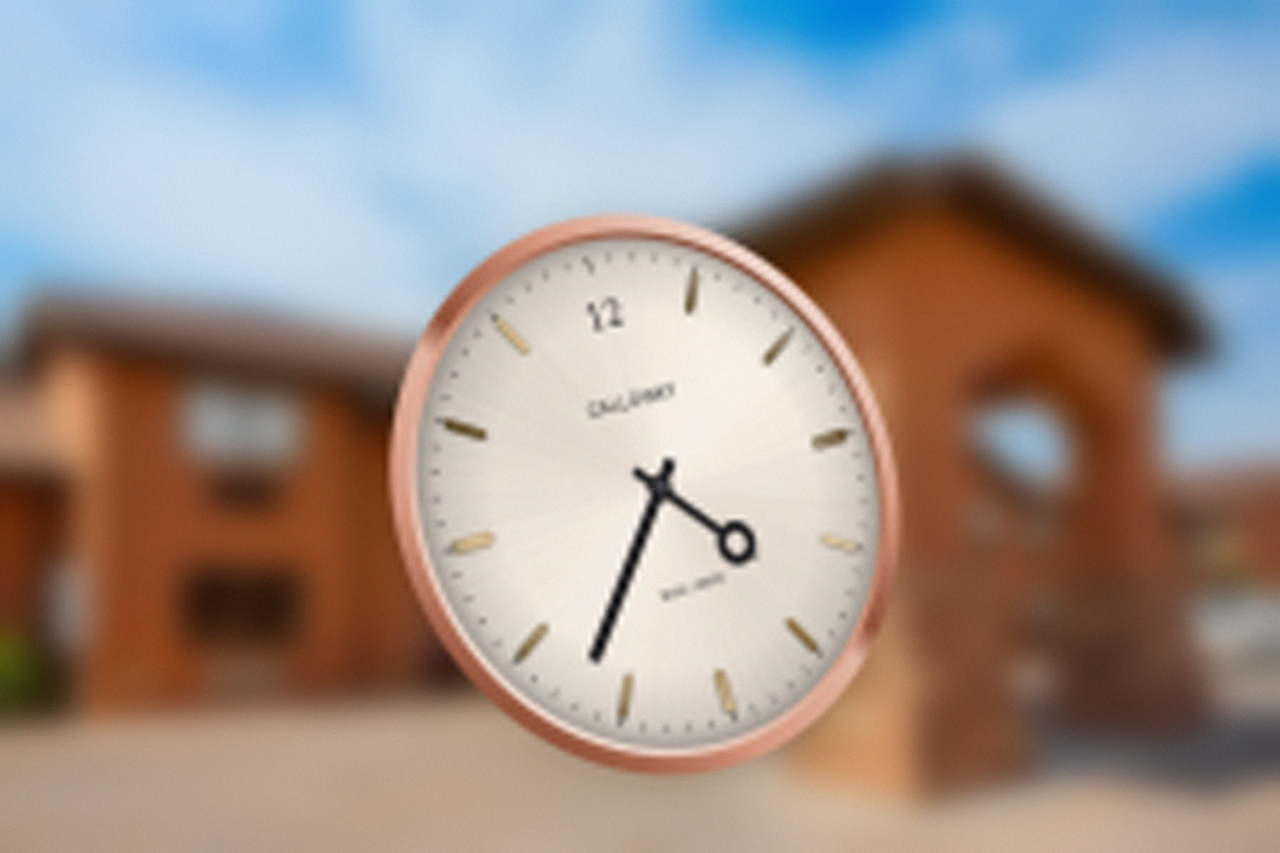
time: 4:37
